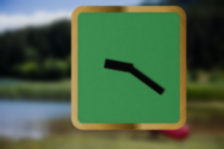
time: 9:21
